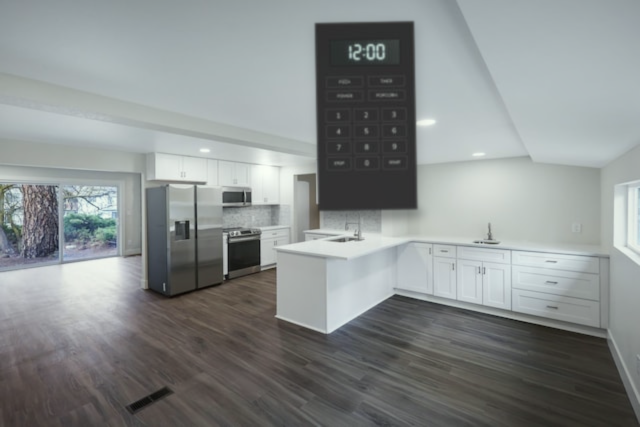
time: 12:00
